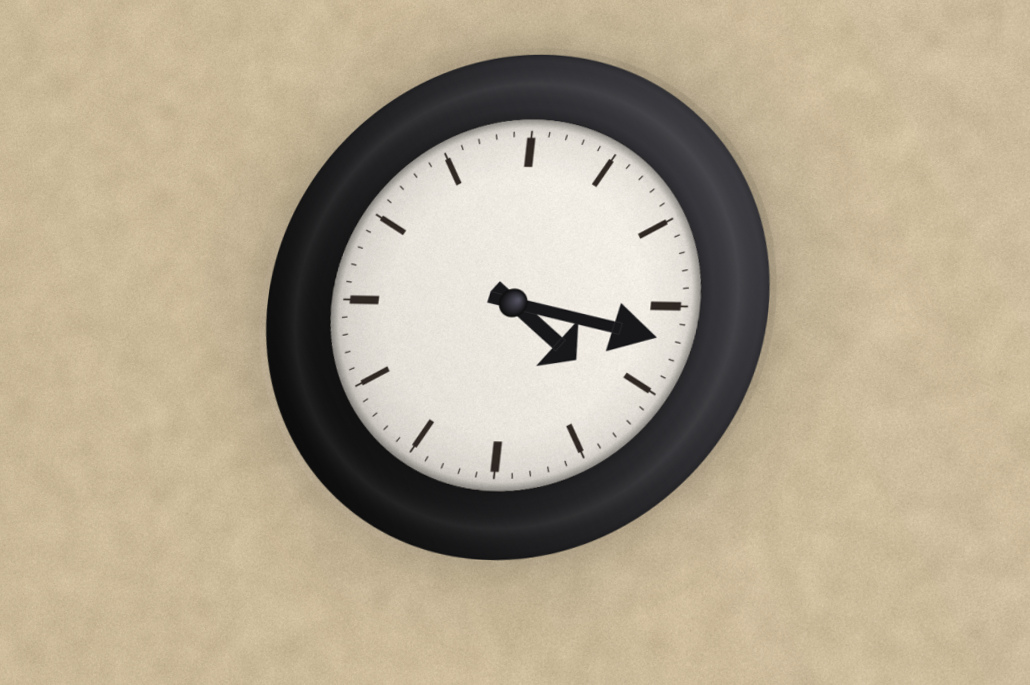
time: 4:17
